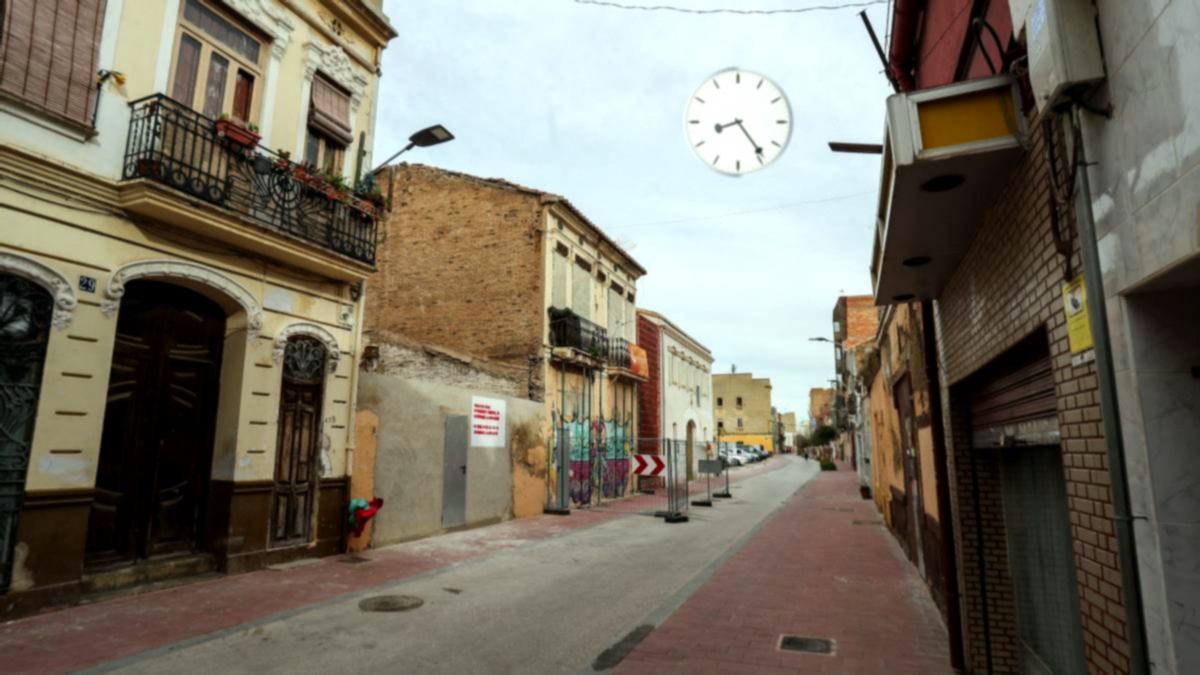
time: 8:24
